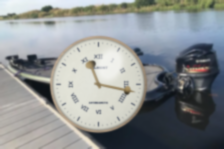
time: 11:17
